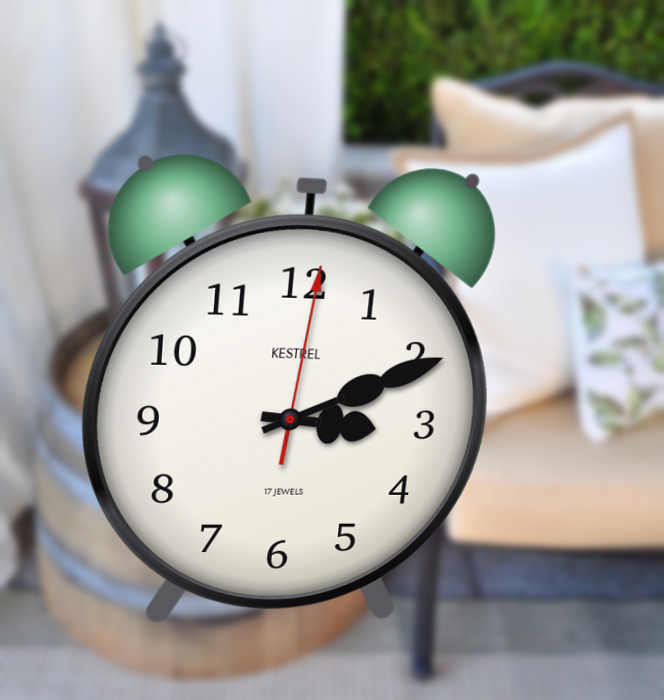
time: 3:11:01
